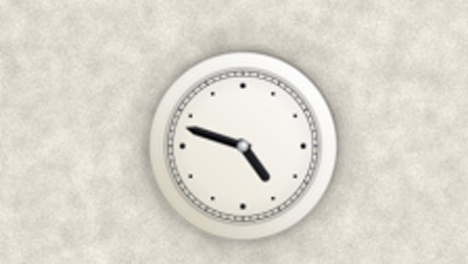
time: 4:48
